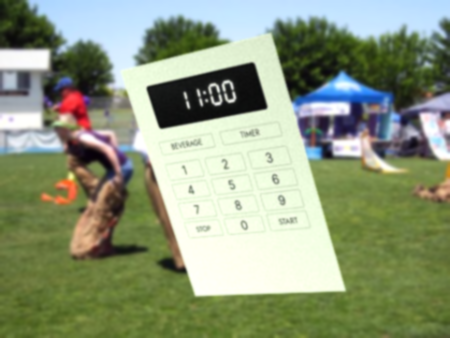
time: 11:00
